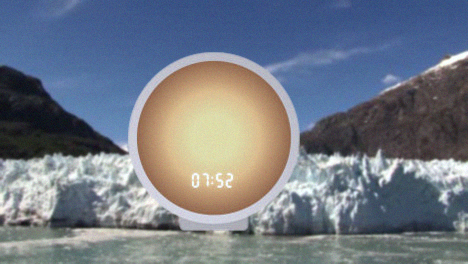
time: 7:52
